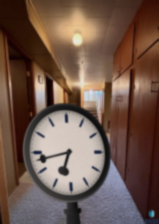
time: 6:43
